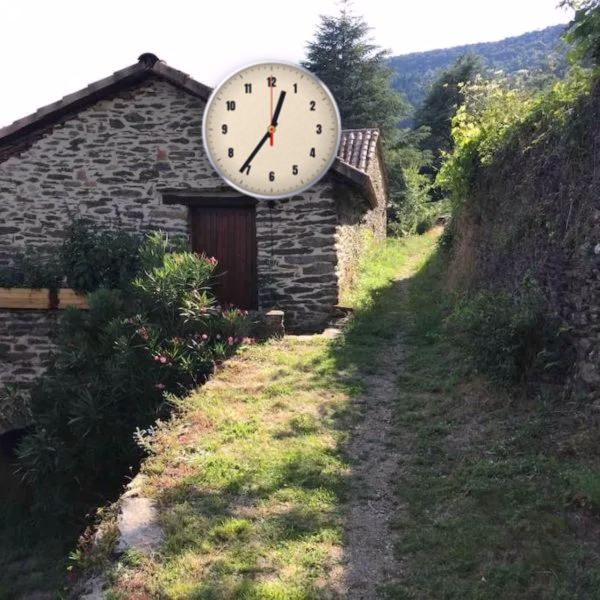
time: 12:36:00
